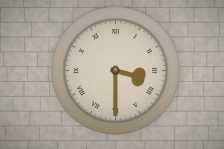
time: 3:30
